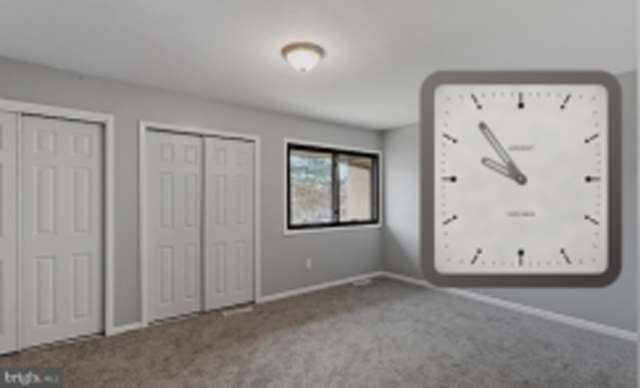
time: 9:54
